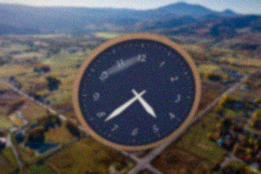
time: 4:38
